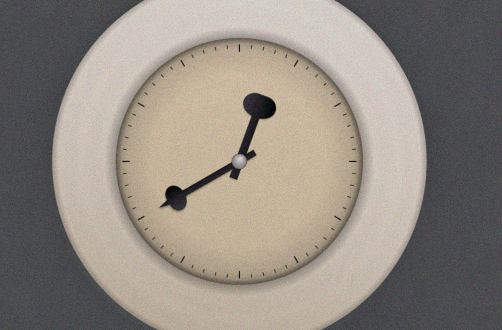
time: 12:40
